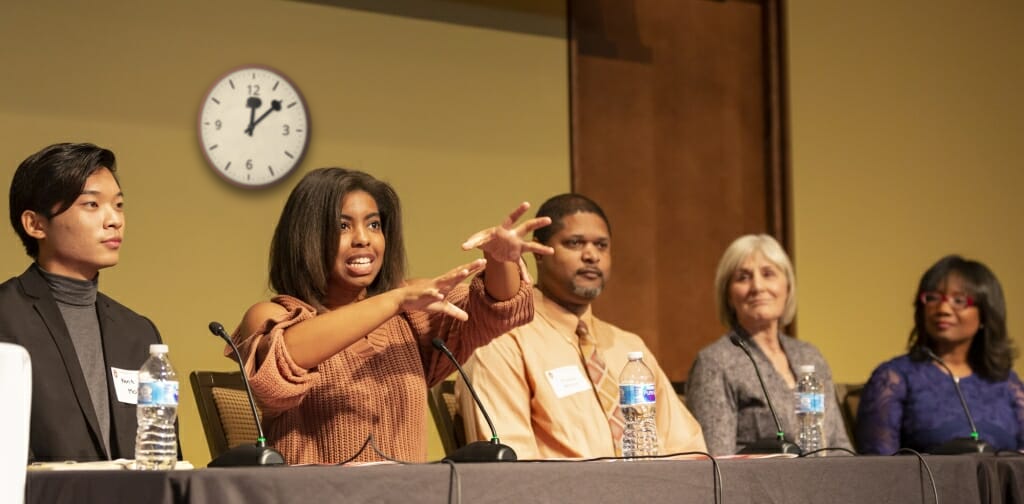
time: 12:08
